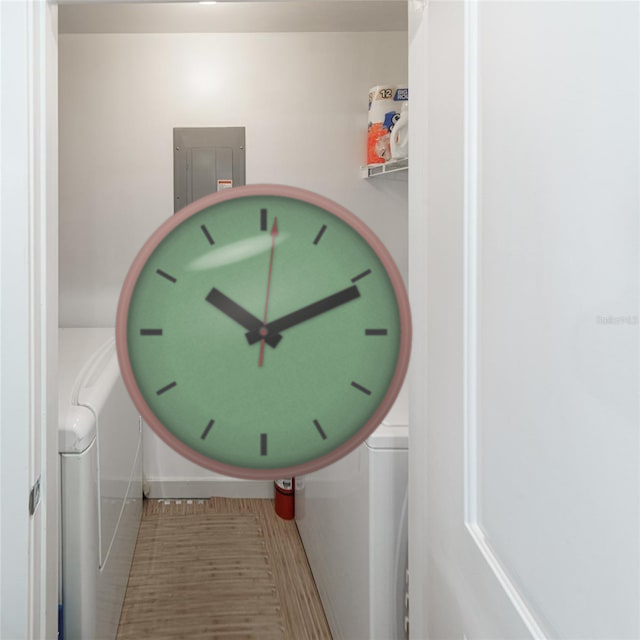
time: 10:11:01
